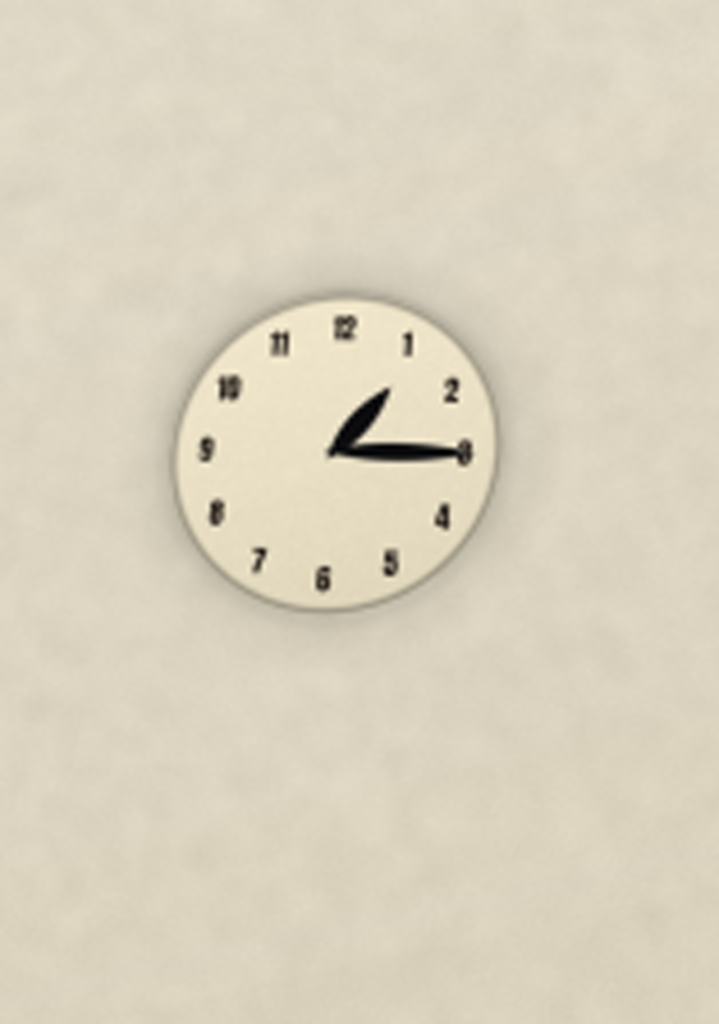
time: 1:15
